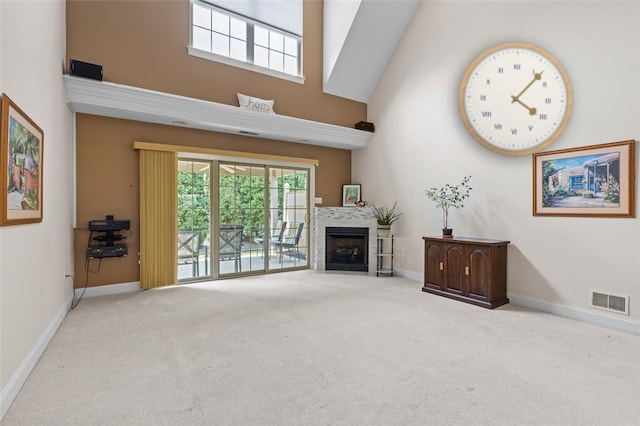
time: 4:07
